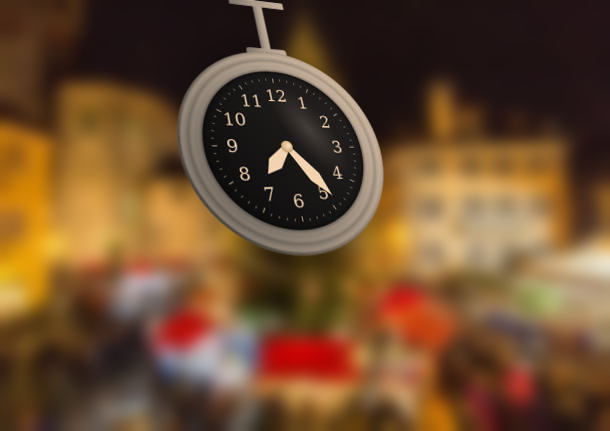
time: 7:24
